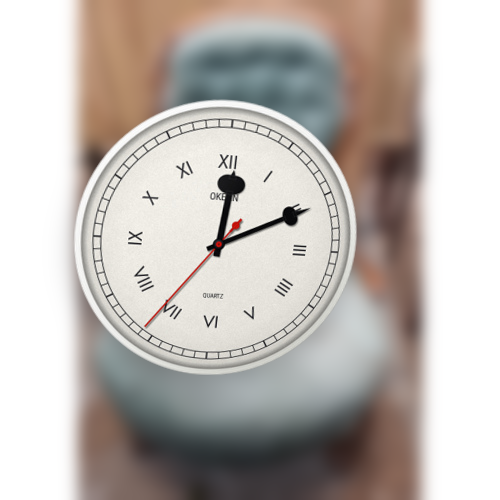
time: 12:10:36
